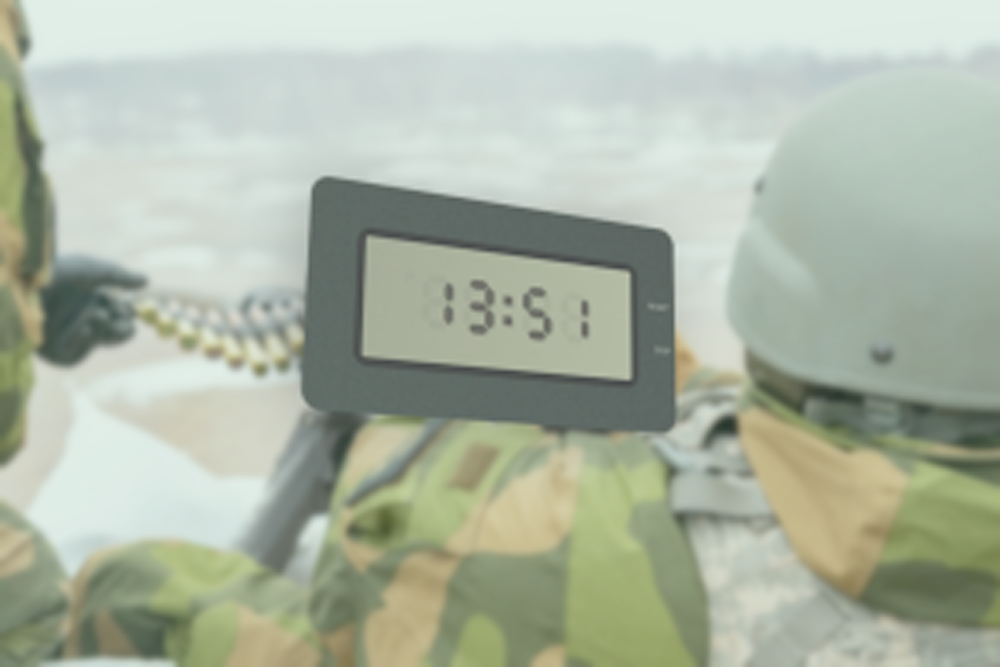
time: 13:51
